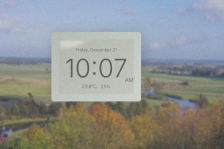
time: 10:07
